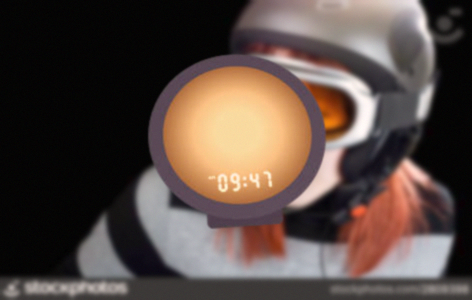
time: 9:47
